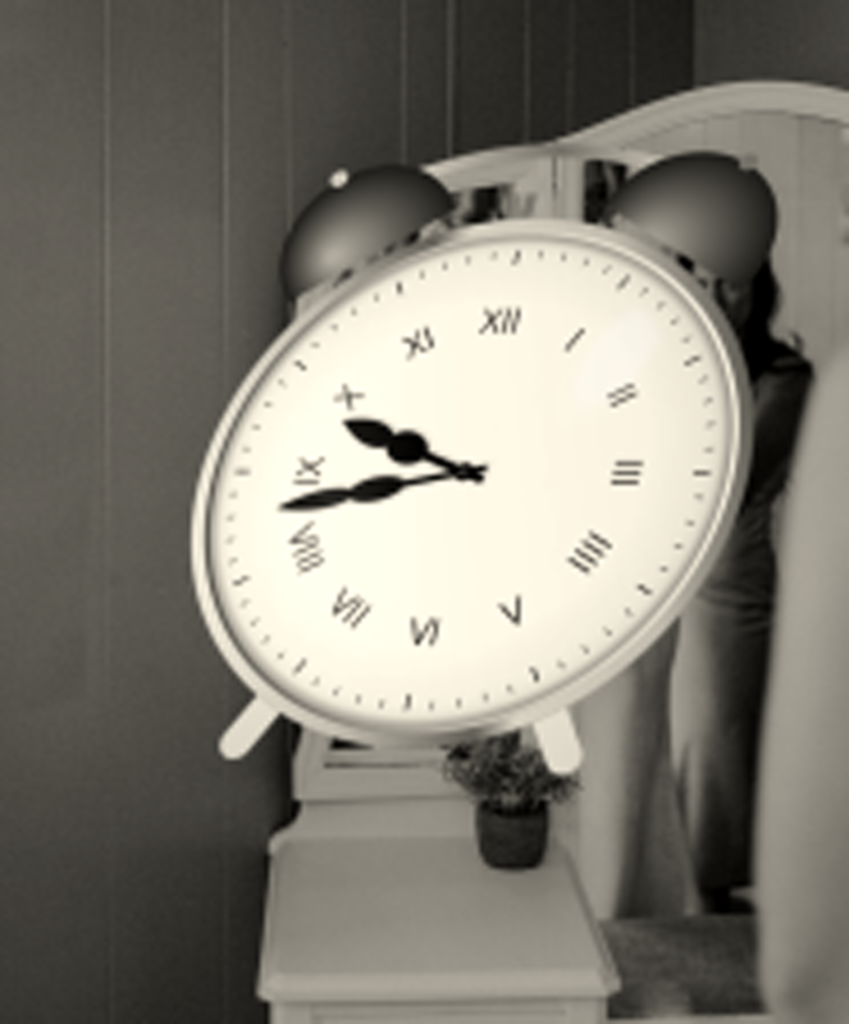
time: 9:43
